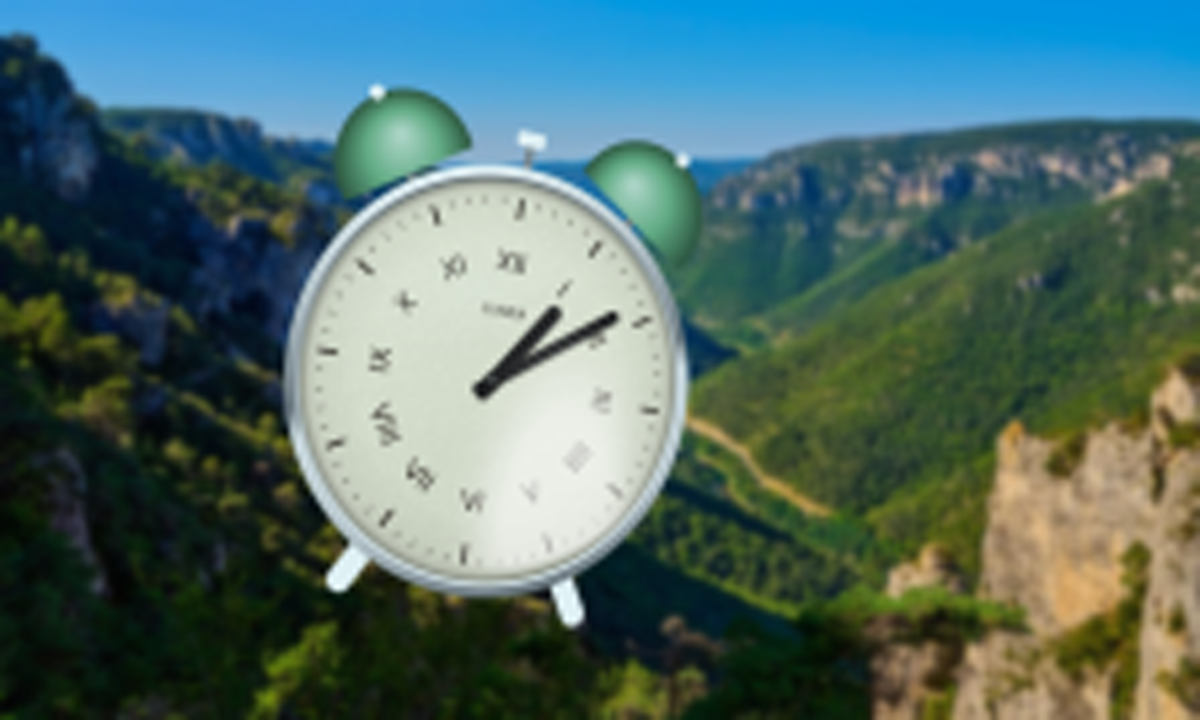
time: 1:09
